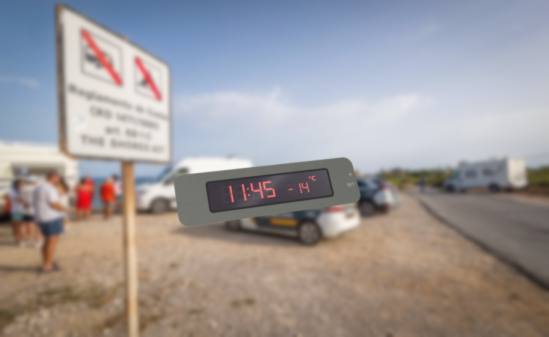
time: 11:45
